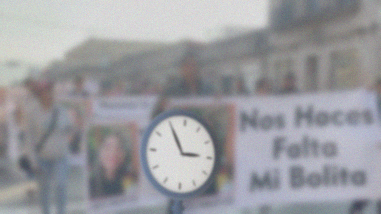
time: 2:55
